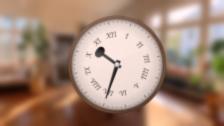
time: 10:35
